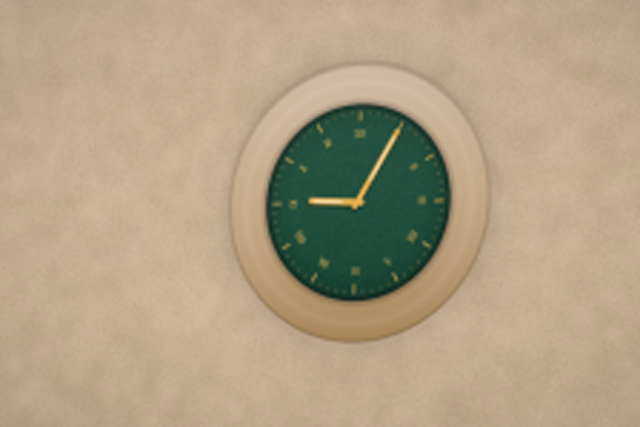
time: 9:05
